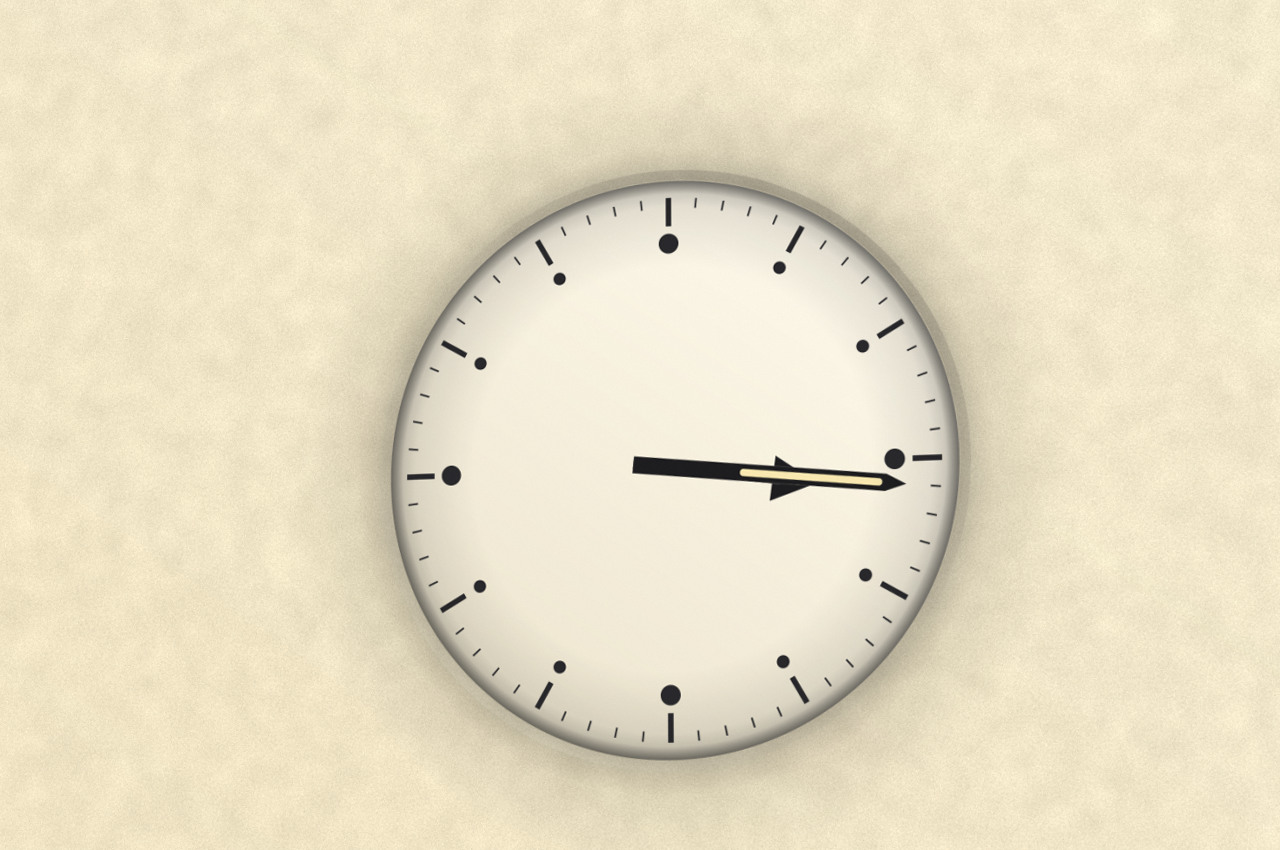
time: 3:16
